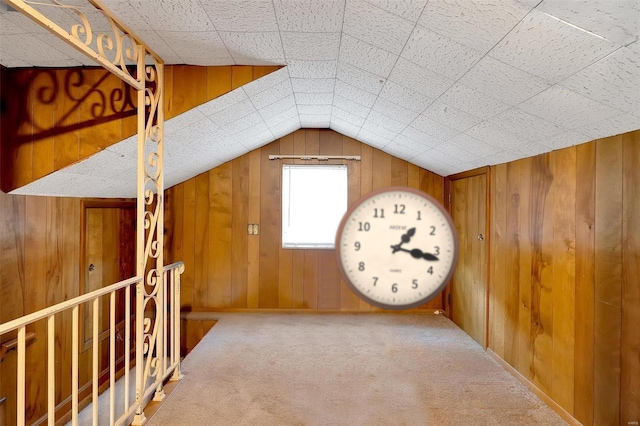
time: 1:17
